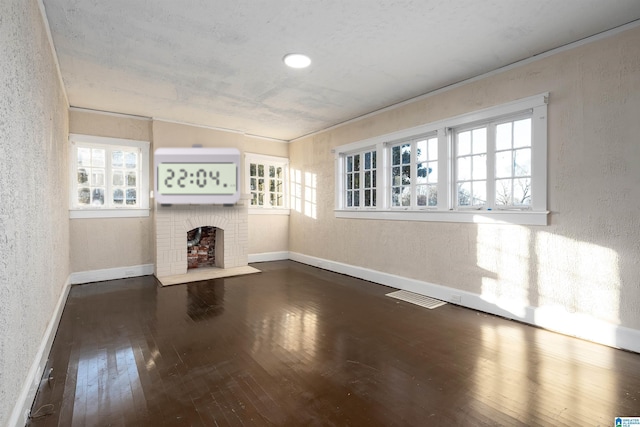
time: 22:04
